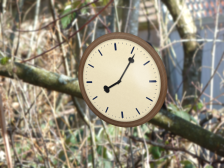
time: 8:06
